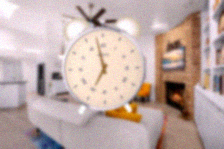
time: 6:58
